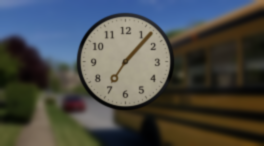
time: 7:07
